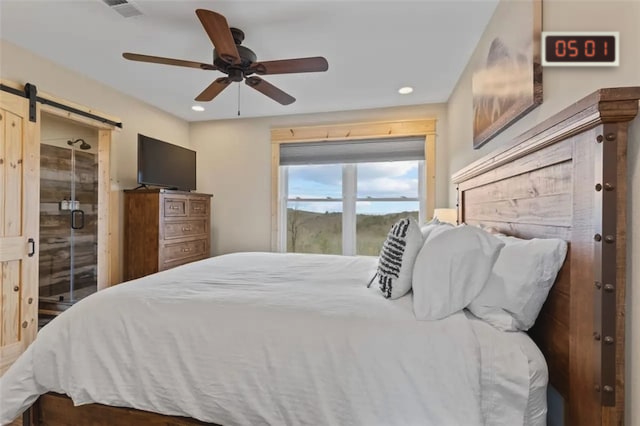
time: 5:01
